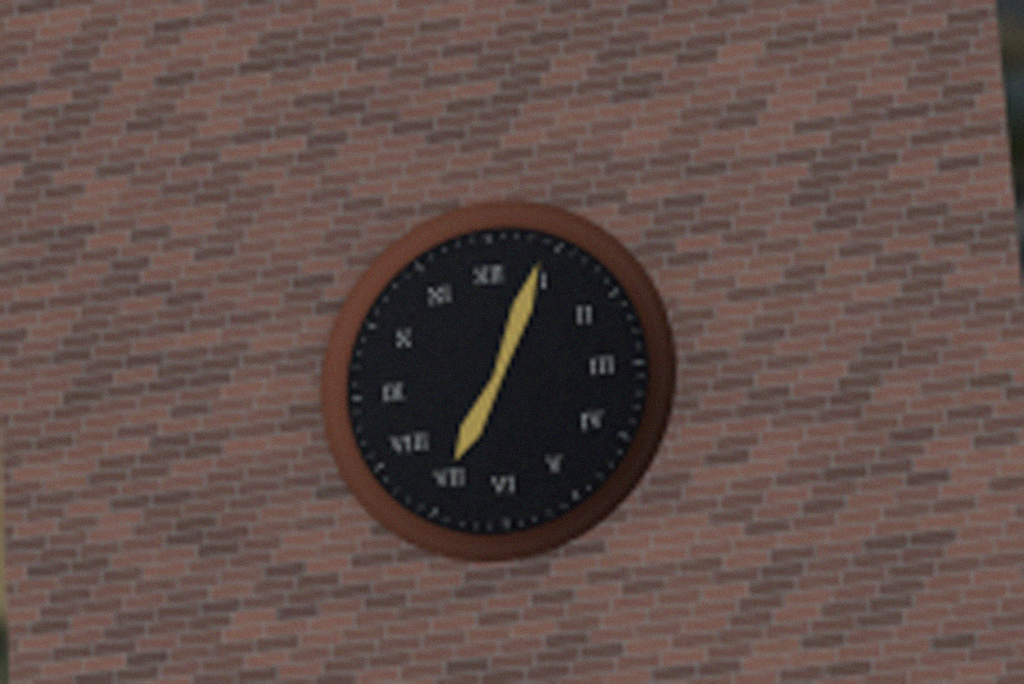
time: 7:04
